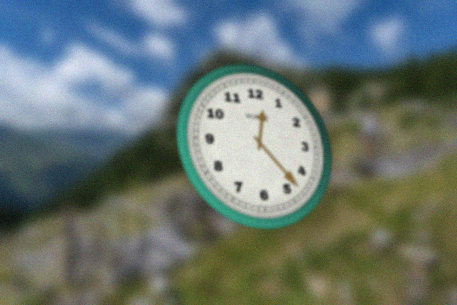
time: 12:23
